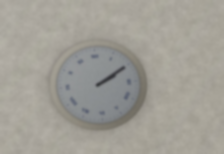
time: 2:10
